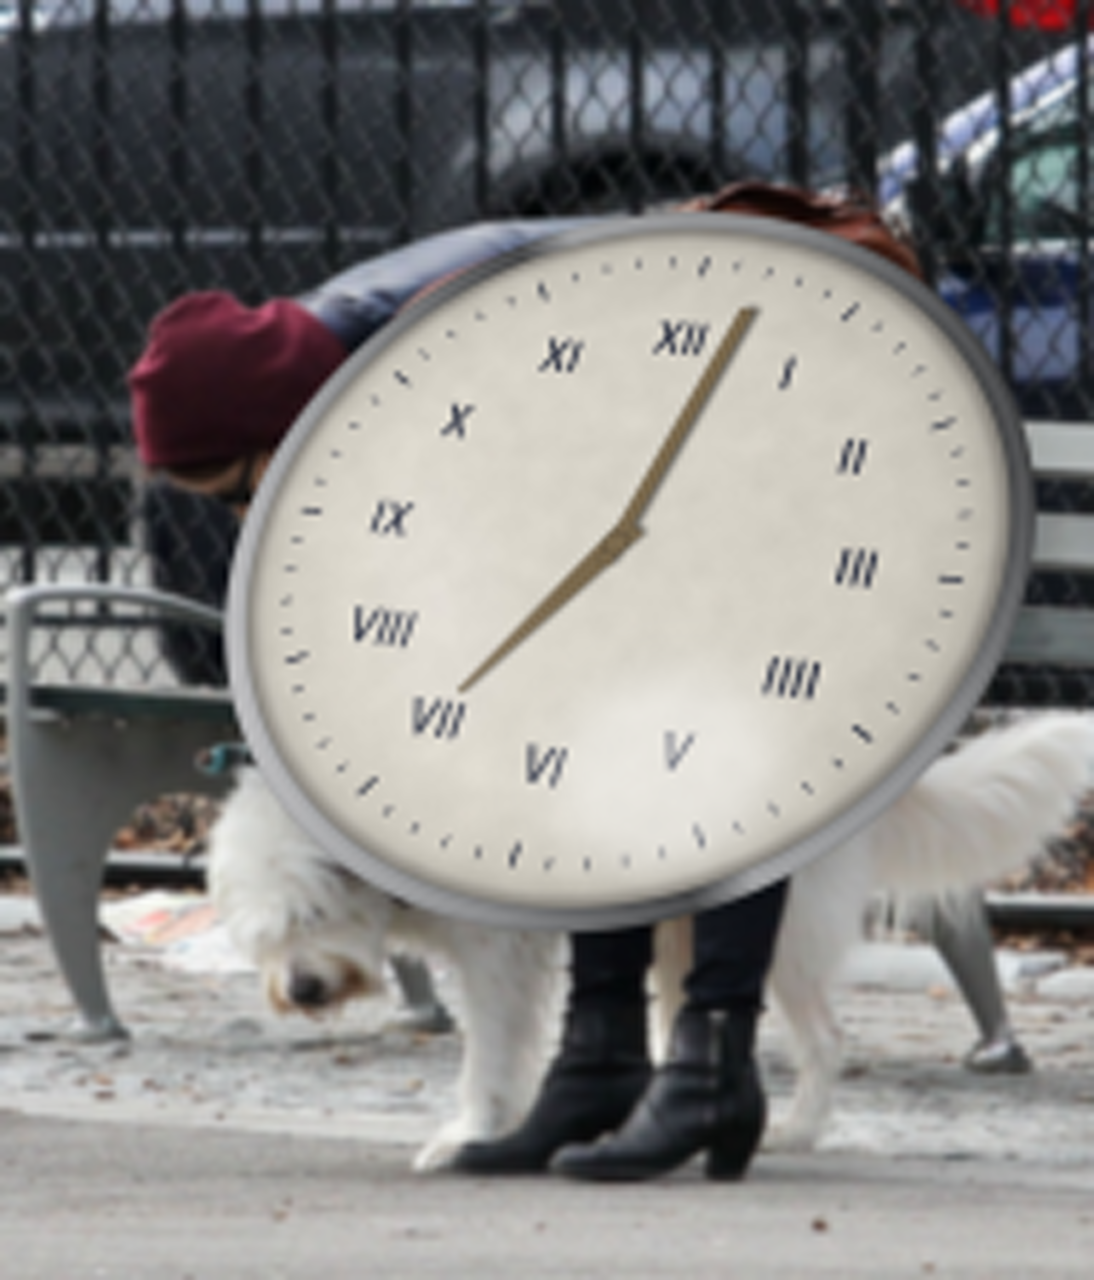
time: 7:02
